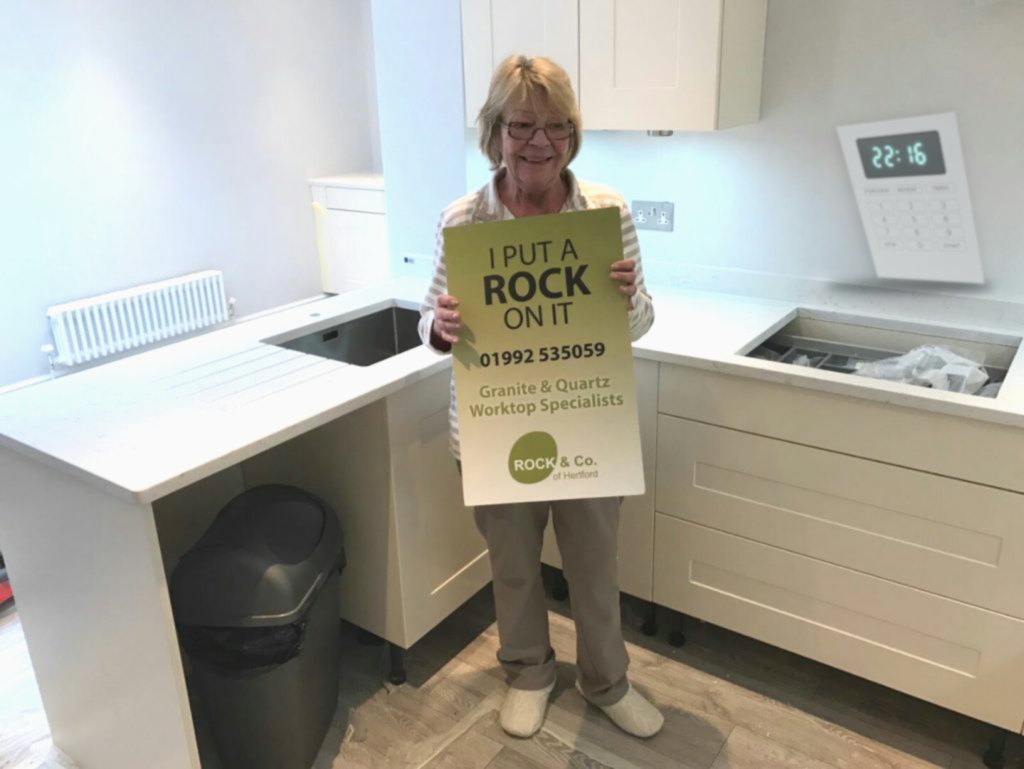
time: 22:16
